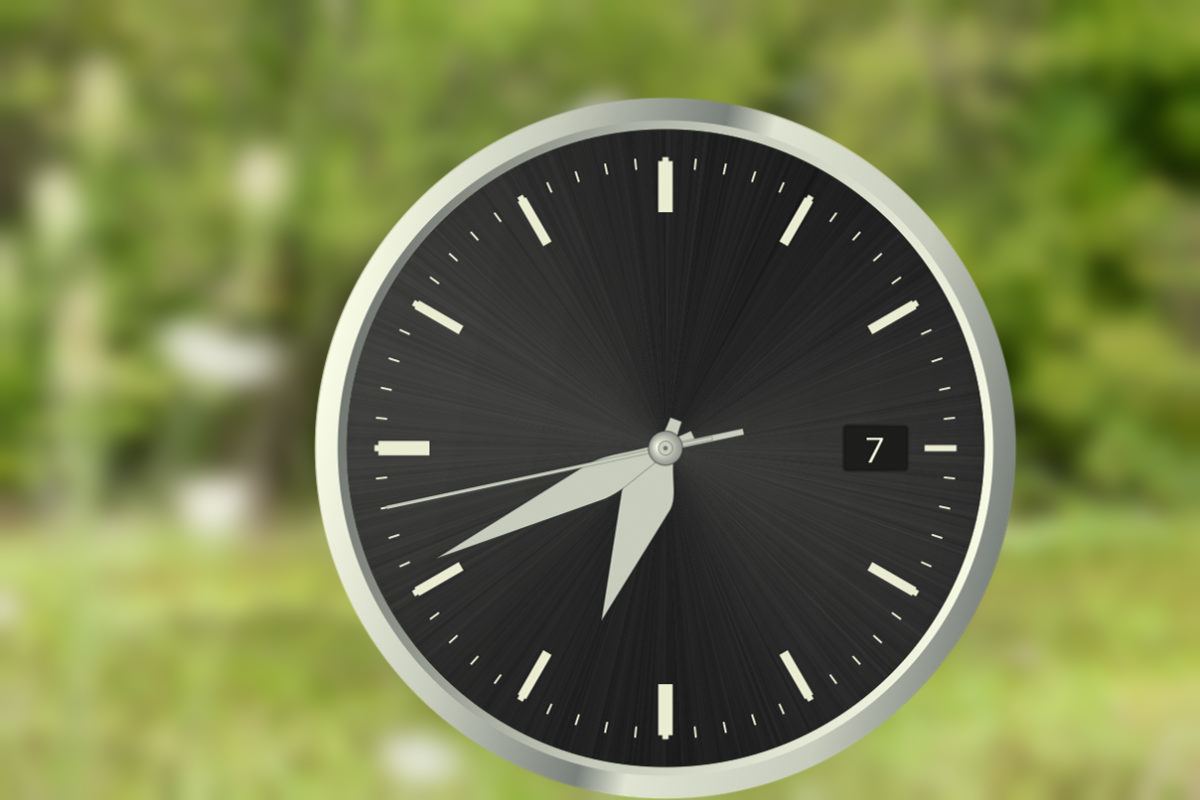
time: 6:40:43
